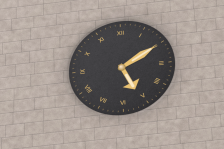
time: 5:10
